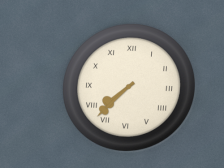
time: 7:37
